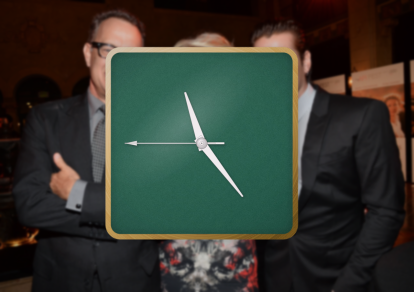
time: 11:23:45
